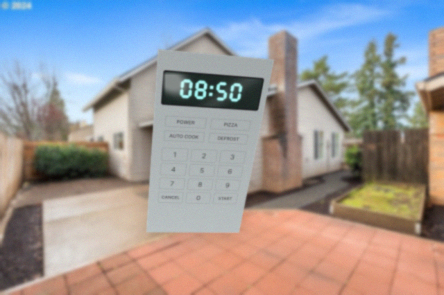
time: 8:50
